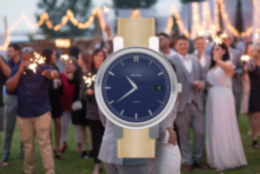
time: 10:39
